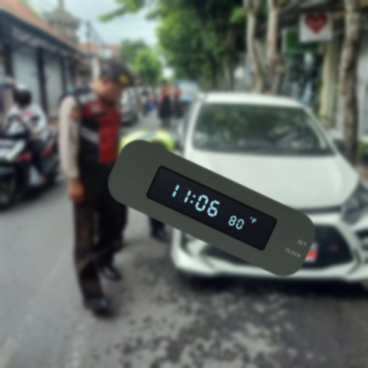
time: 11:06
